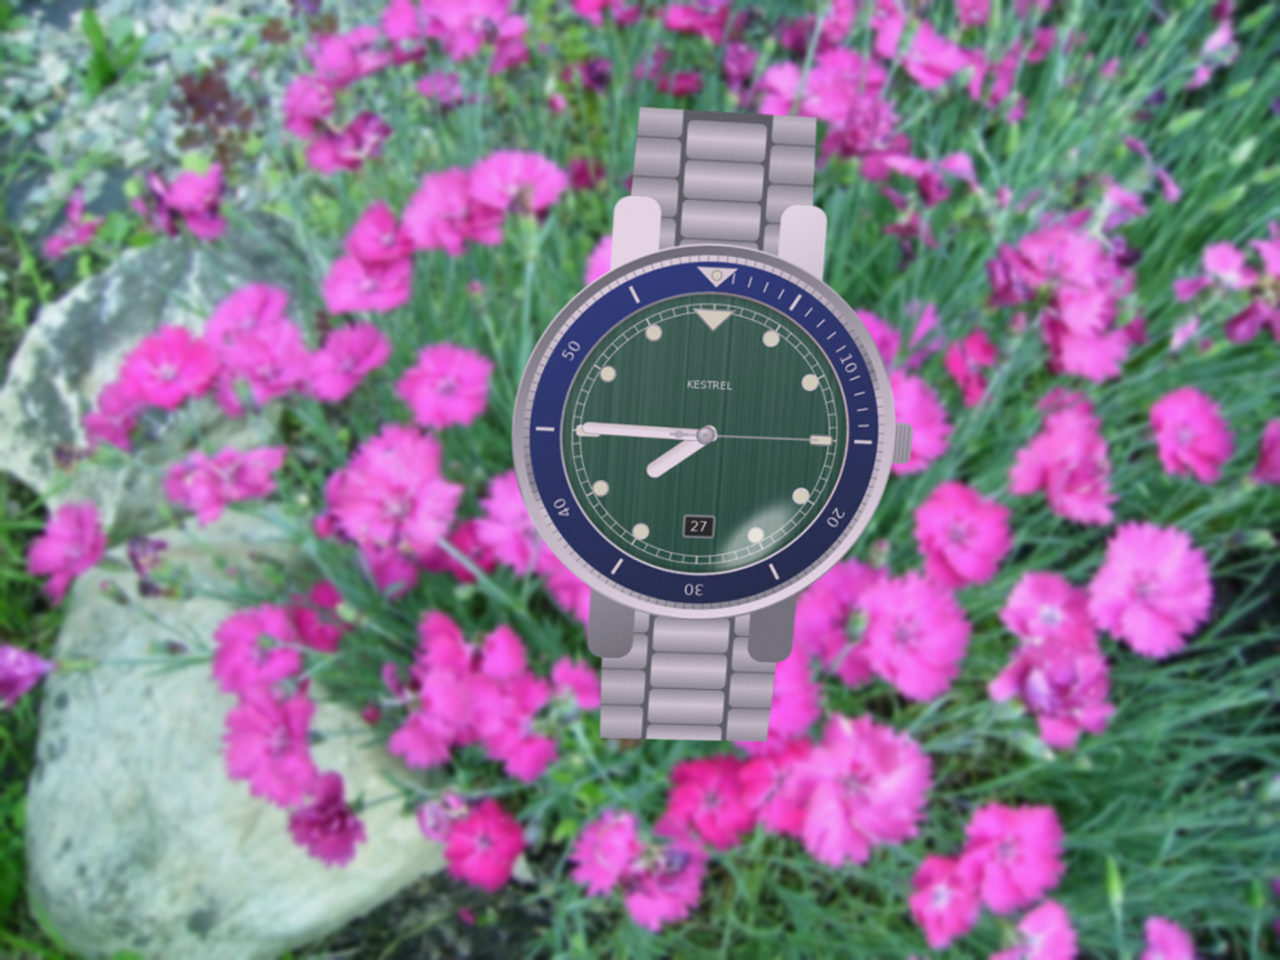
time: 7:45:15
